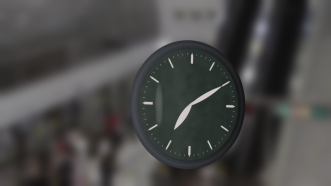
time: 7:10
